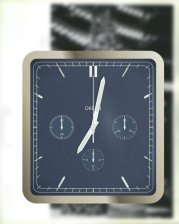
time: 7:02
